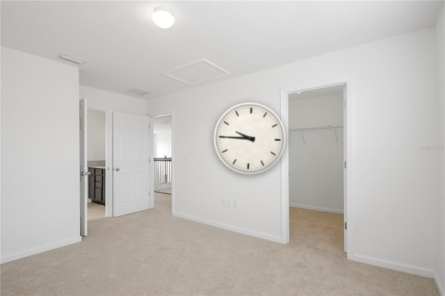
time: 9:45
